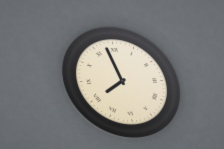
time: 7:58
